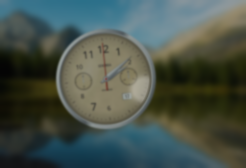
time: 2:09
